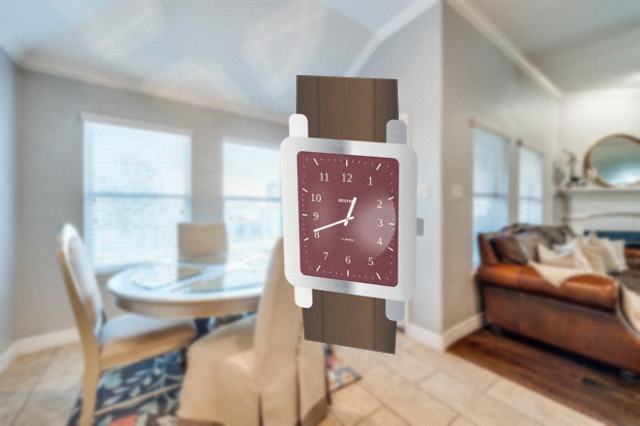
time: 12:41
